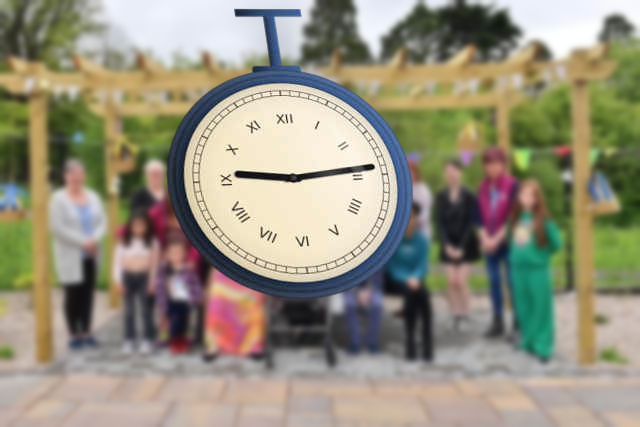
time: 9:14
